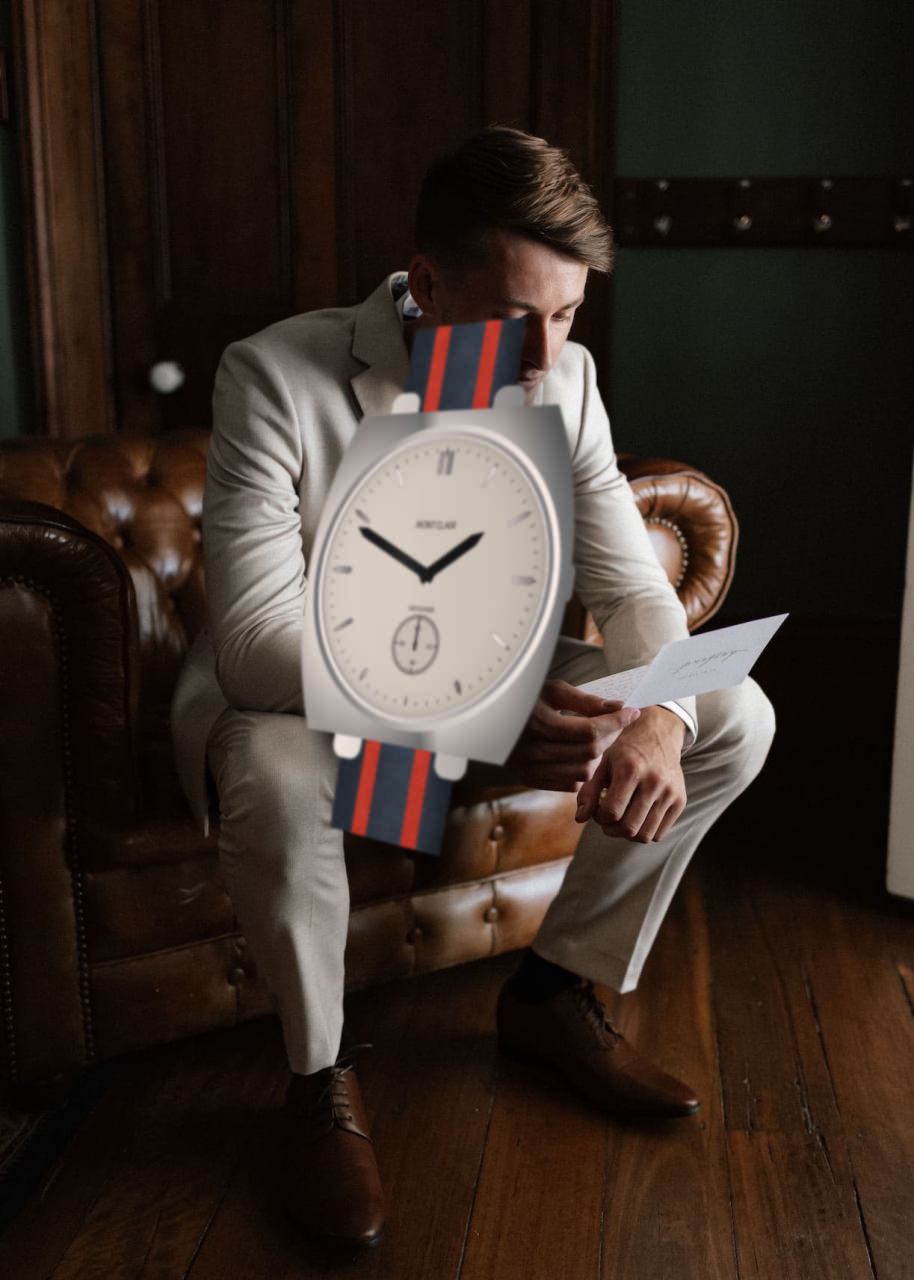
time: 1:49
